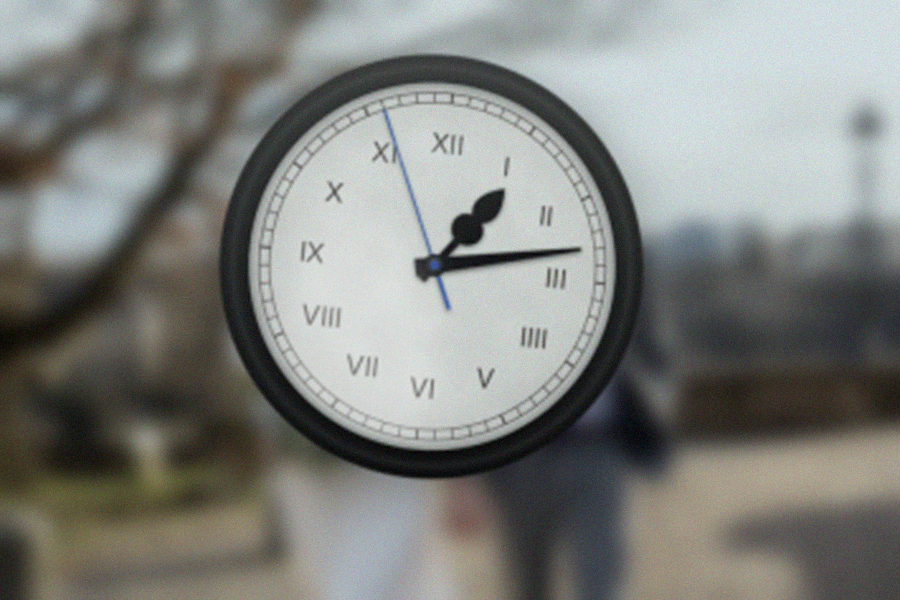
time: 1:12:56
